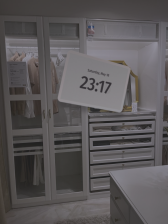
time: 23:17
